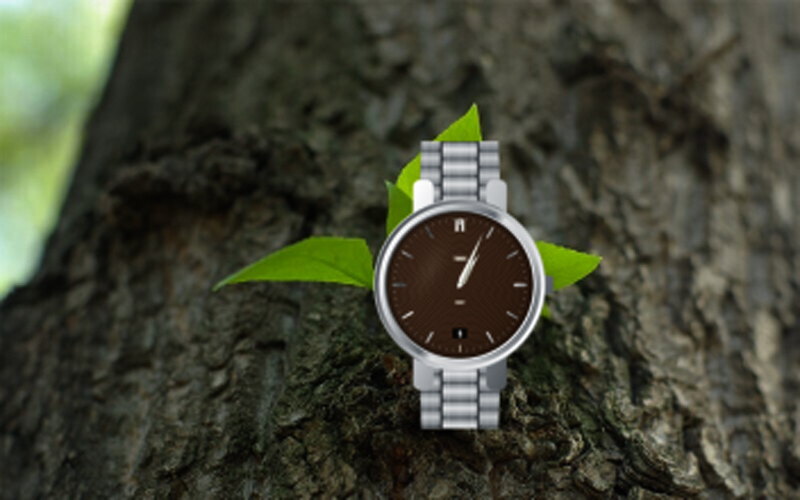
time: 1:04
